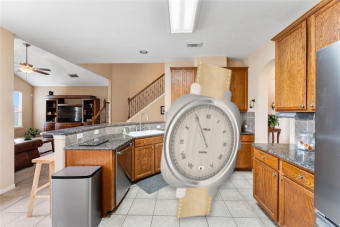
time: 10:55
